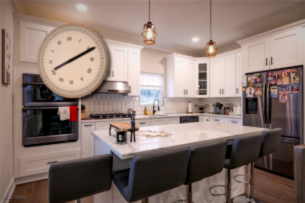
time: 8:11
